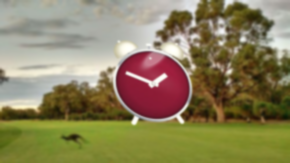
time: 1:49
